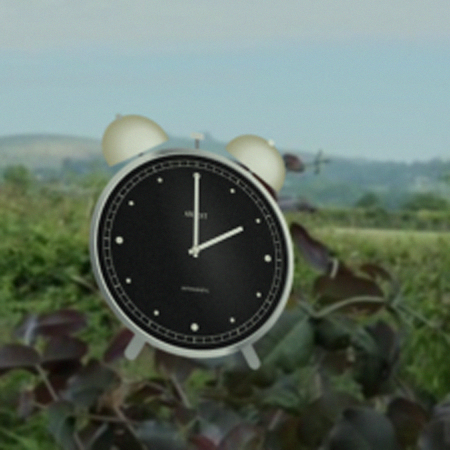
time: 2:00
